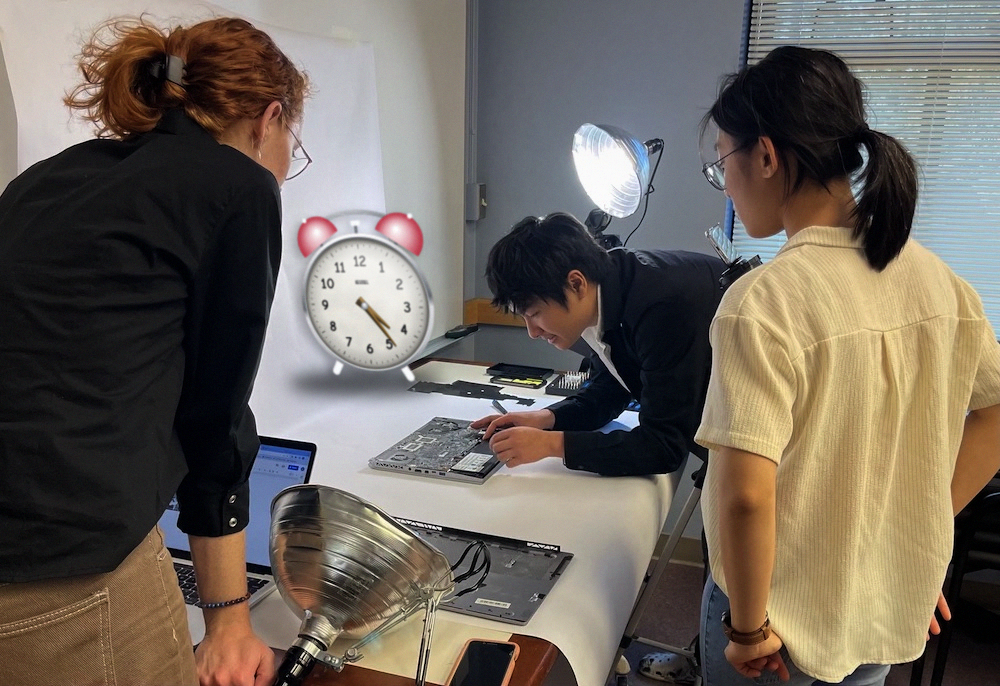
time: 4:24
